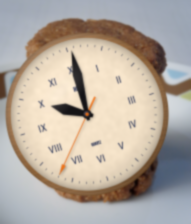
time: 10:00:37
